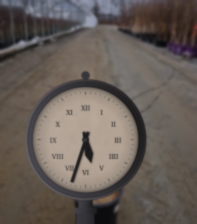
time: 5:33
